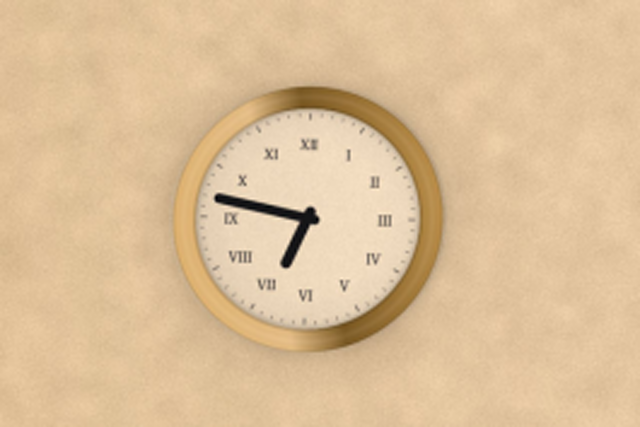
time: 6:47
